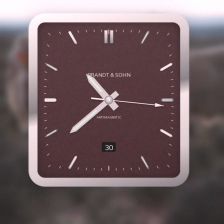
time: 10:38:16
